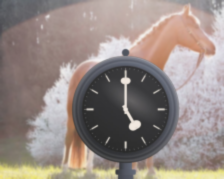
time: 5:00
